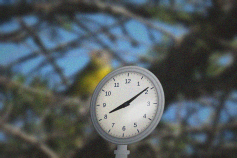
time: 8:09
